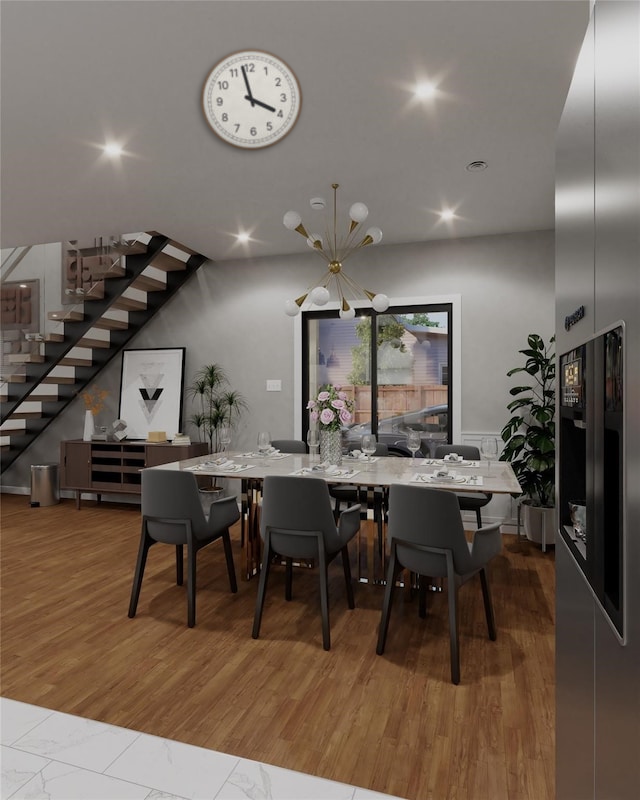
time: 3:58
